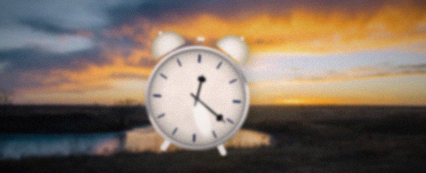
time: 12:21
